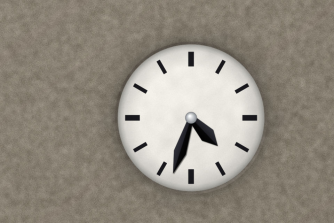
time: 4:33
